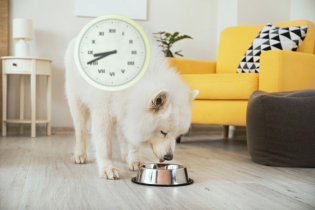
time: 8:41
